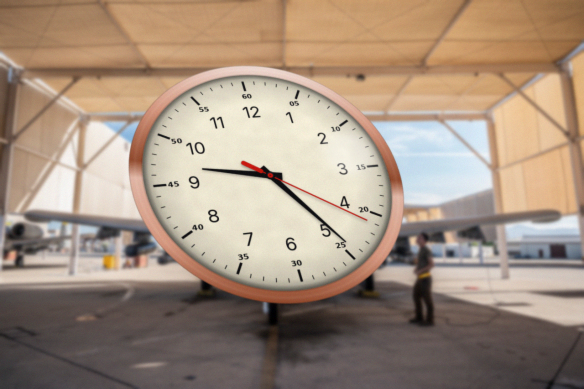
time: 9:24:21
